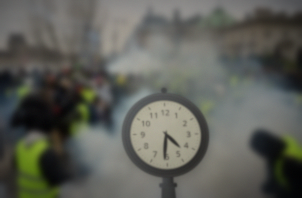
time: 4:31
